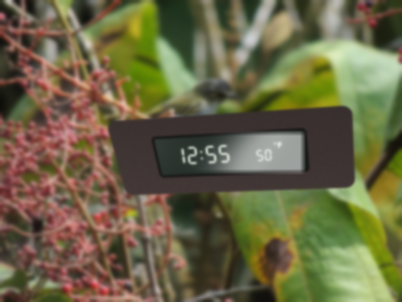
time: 12:55
